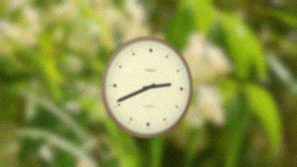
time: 2:41
